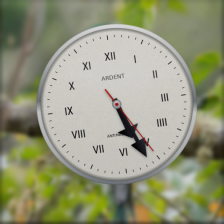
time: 5:26:25
